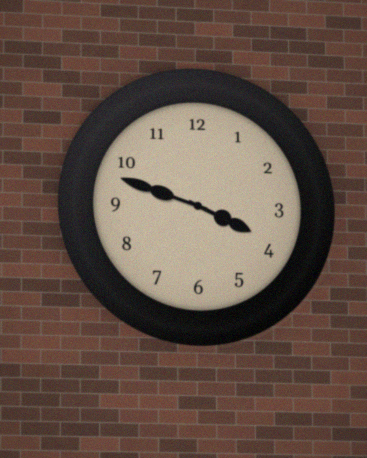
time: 3:48
